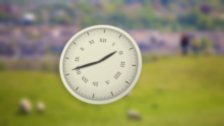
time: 1:41
